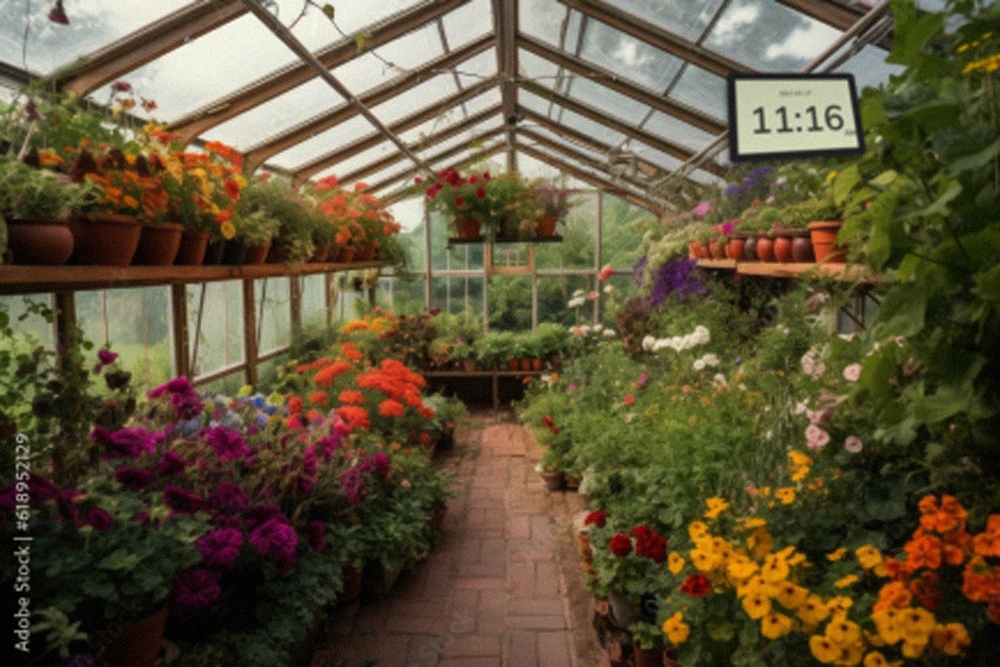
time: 11:16
